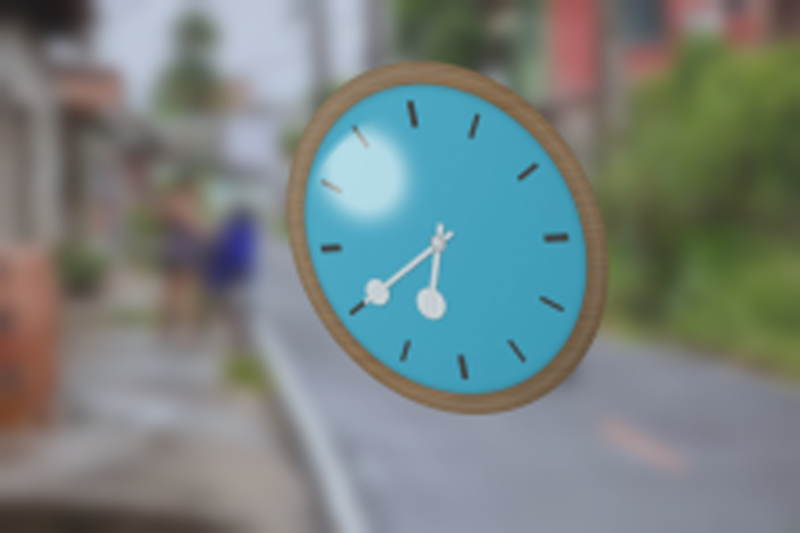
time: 6:40
